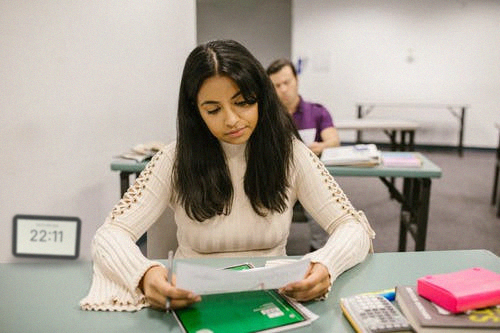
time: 22:11
